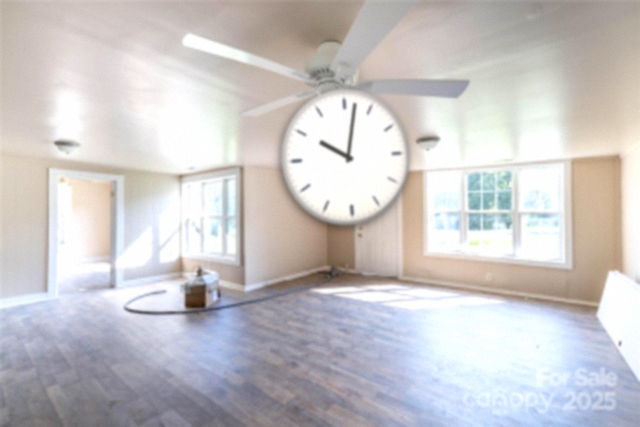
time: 10:02
